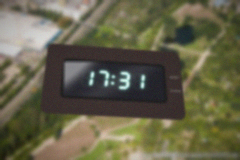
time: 17:31
